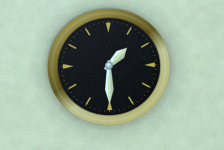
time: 1:30
